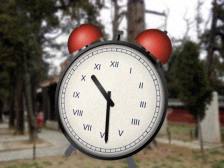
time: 10:29
